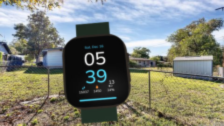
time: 5:39
